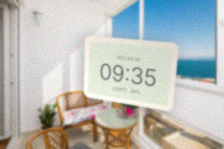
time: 9:35
